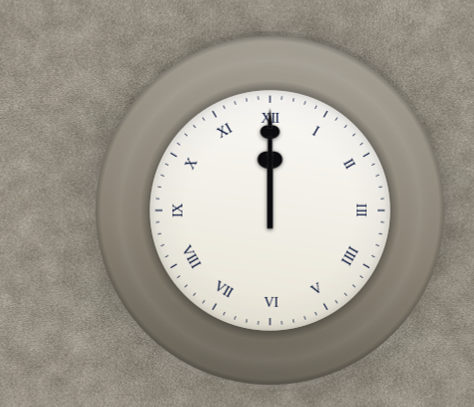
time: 12:00
